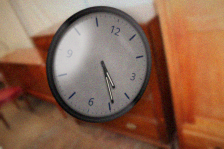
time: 4:24
